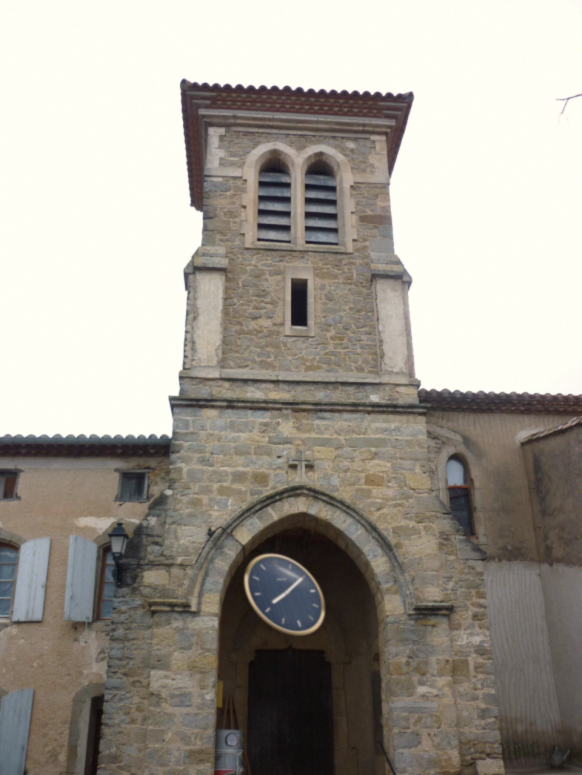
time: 8:10
